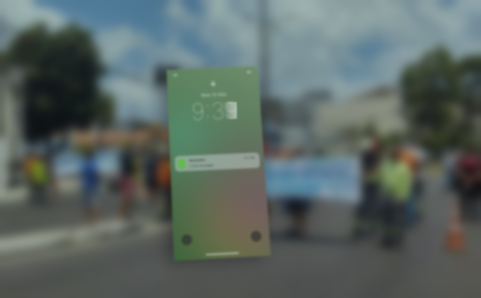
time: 9:39
